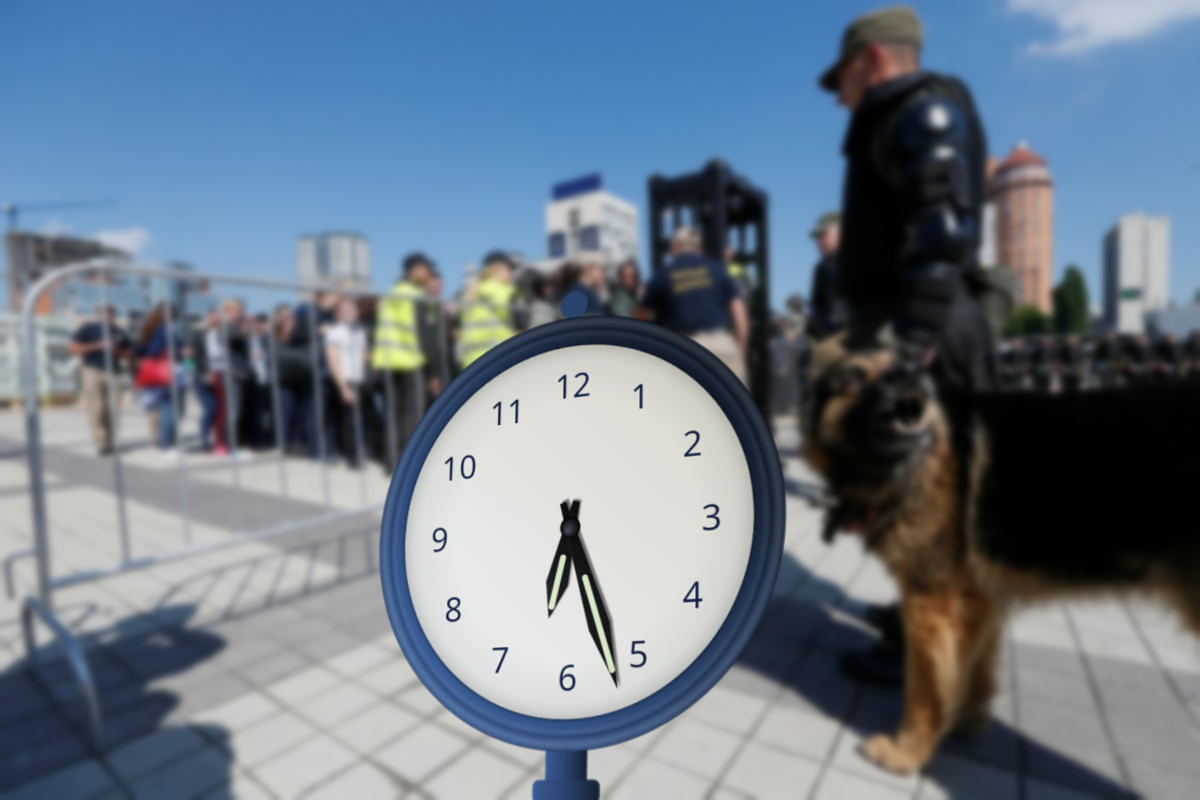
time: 6:27
